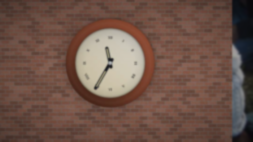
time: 11:35
